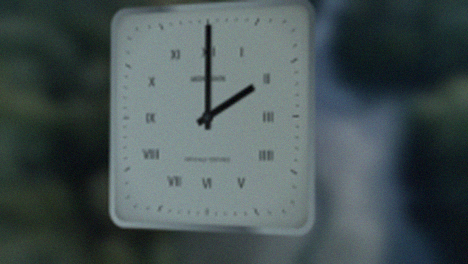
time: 2:00
